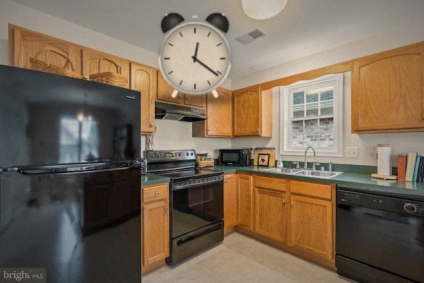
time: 12:21
